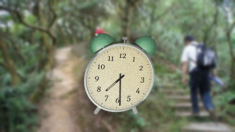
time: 7:29
